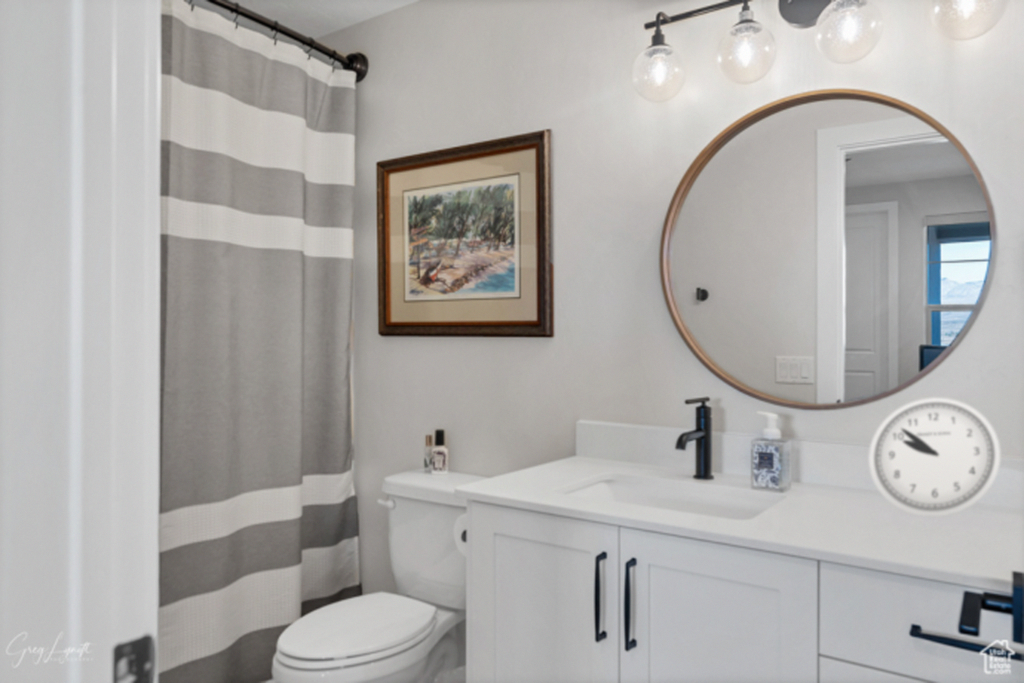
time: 9:52
